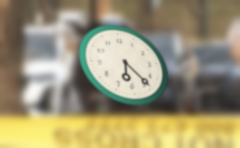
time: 6:24
